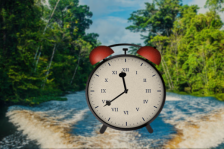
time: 11:39
